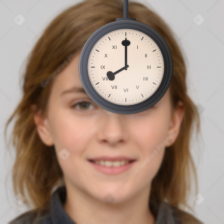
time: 8:00
